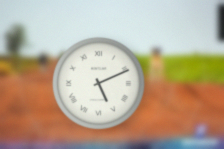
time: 5:11
